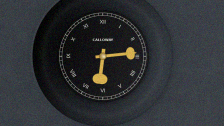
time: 6:14
